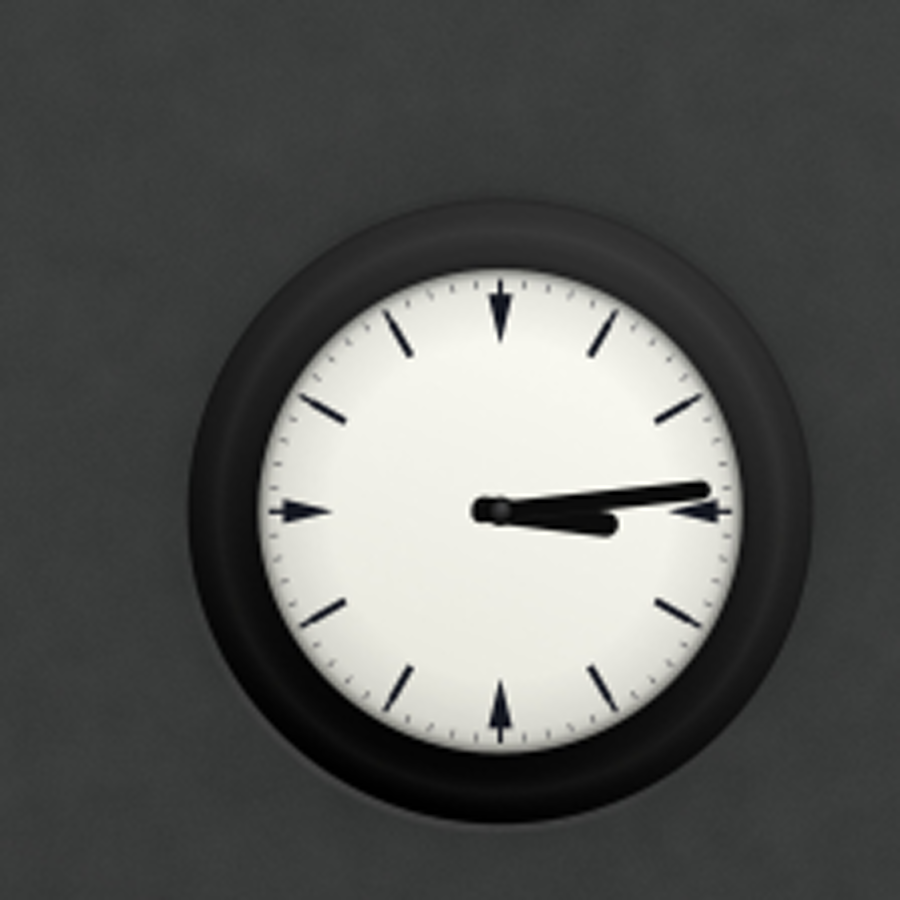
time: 3:14
